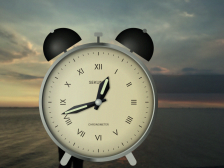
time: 12:42
